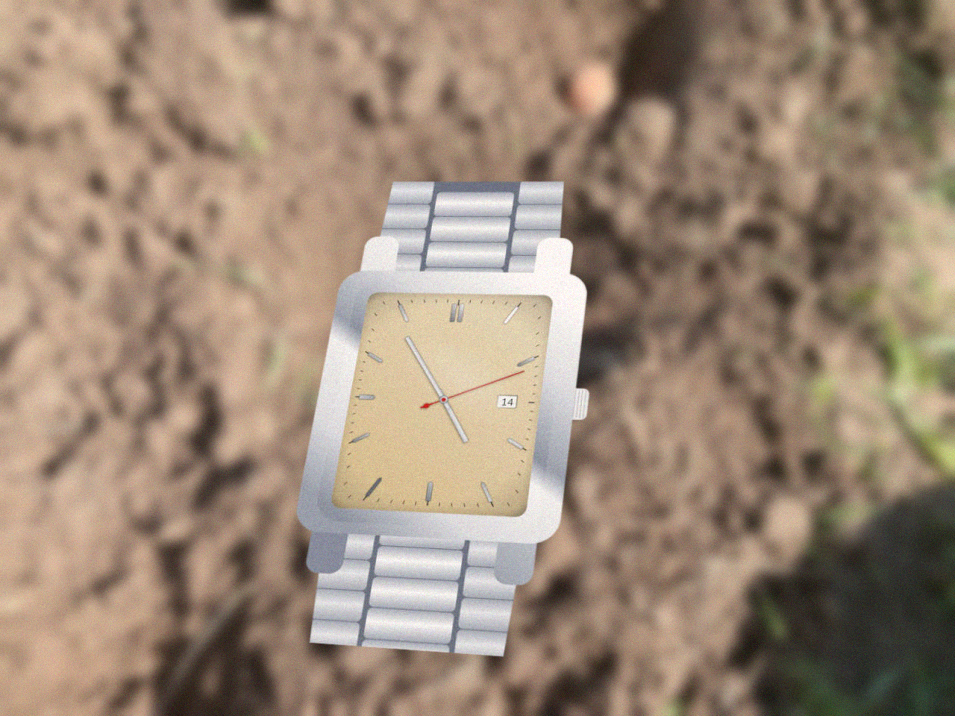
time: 4:54:11
